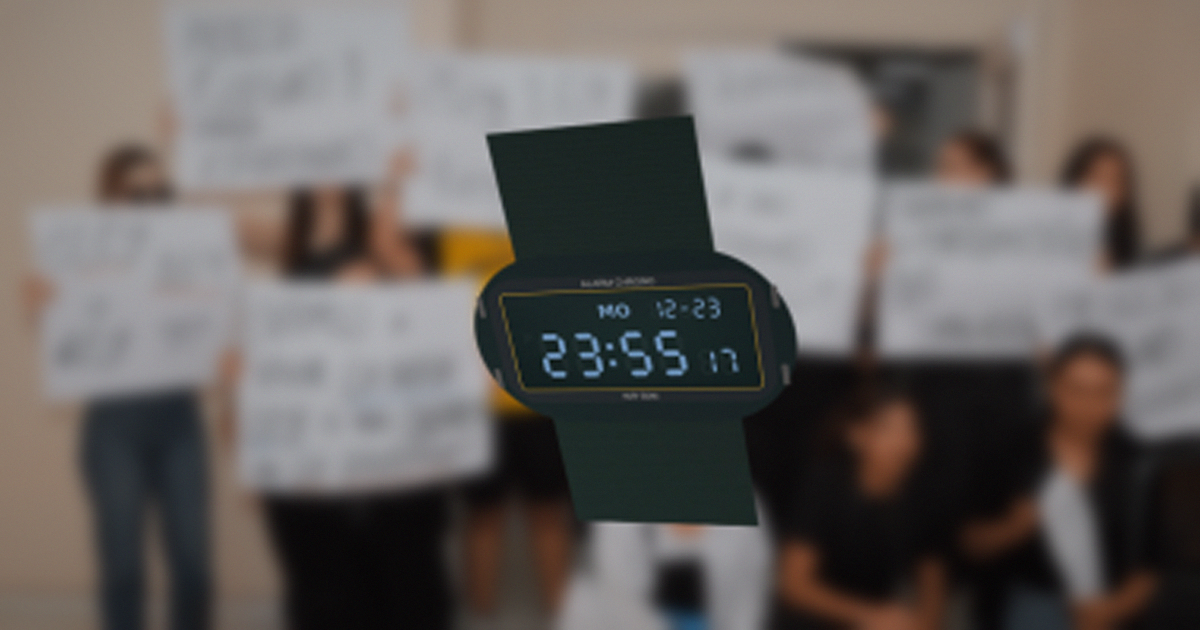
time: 23:55:17
